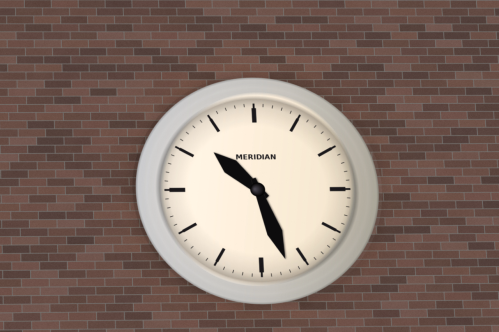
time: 10:27
